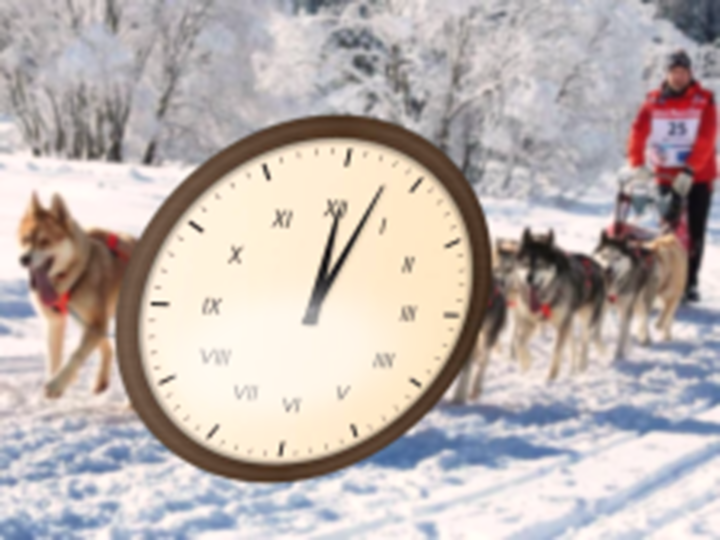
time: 12:03
